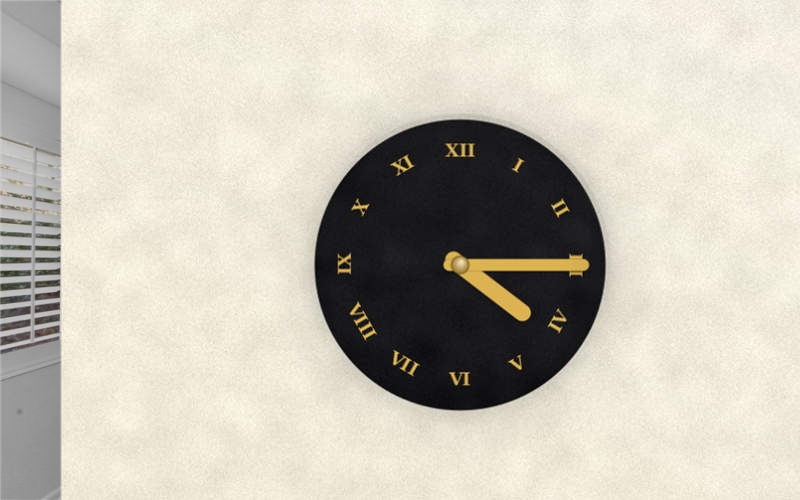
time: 4:15
